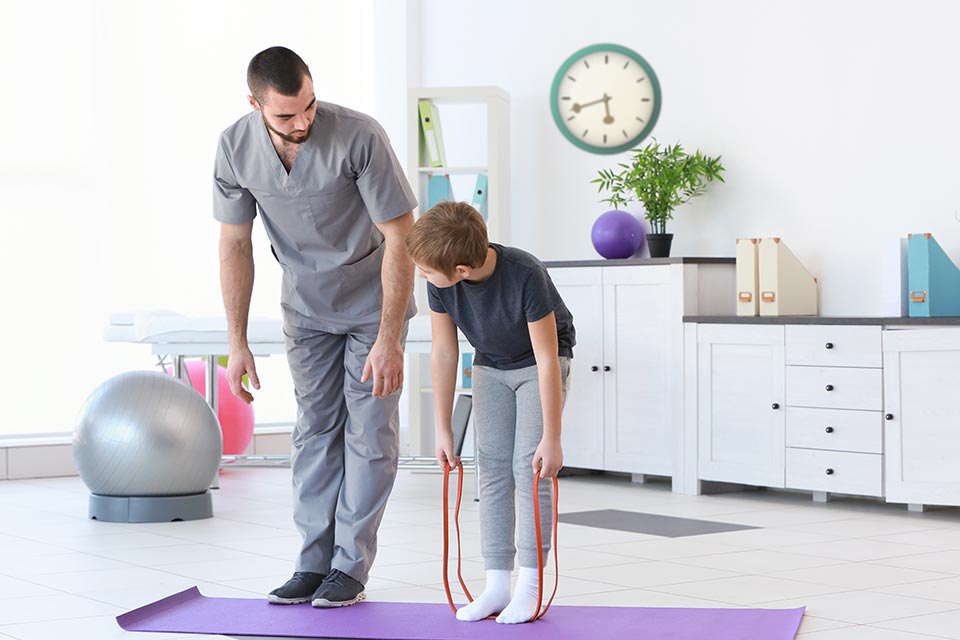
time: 5:42
